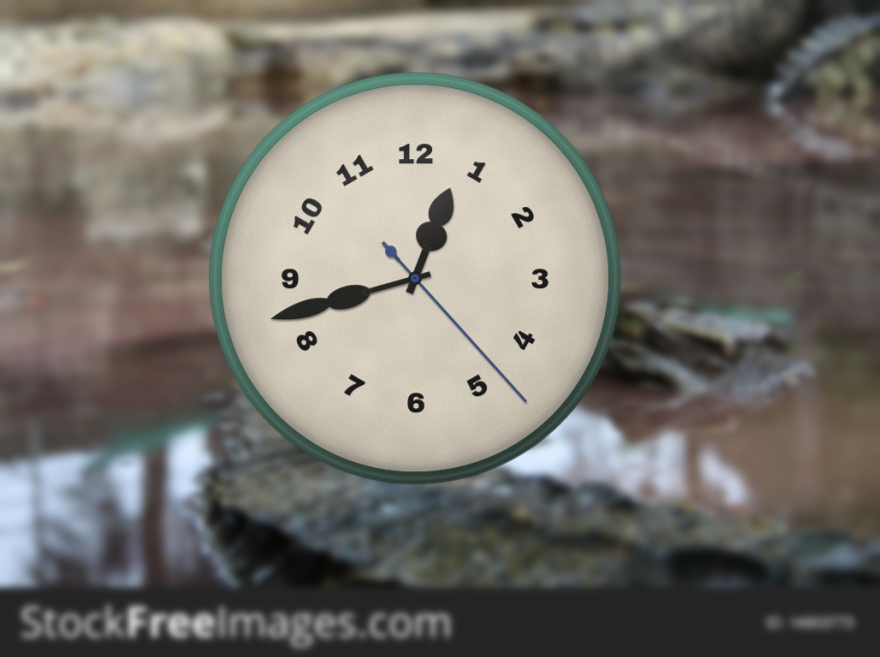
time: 12:42:23
